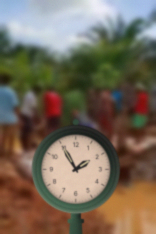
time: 1:55
